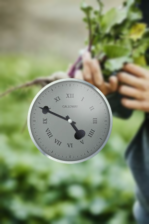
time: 4:49
